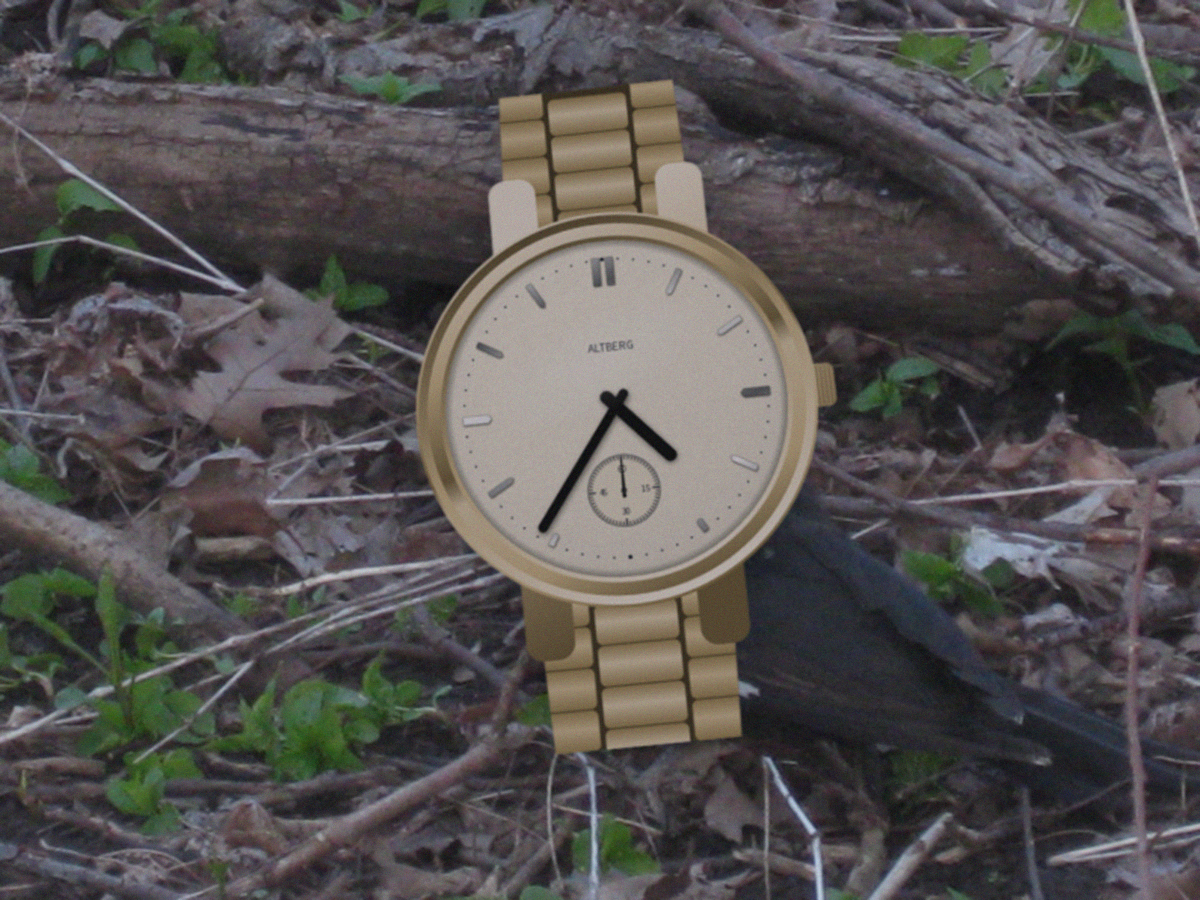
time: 4:36
